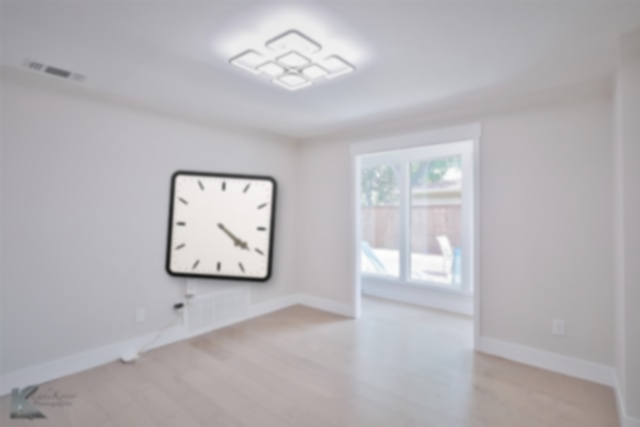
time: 4:21
